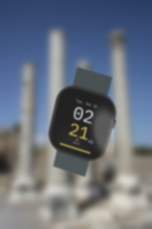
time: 2:21
